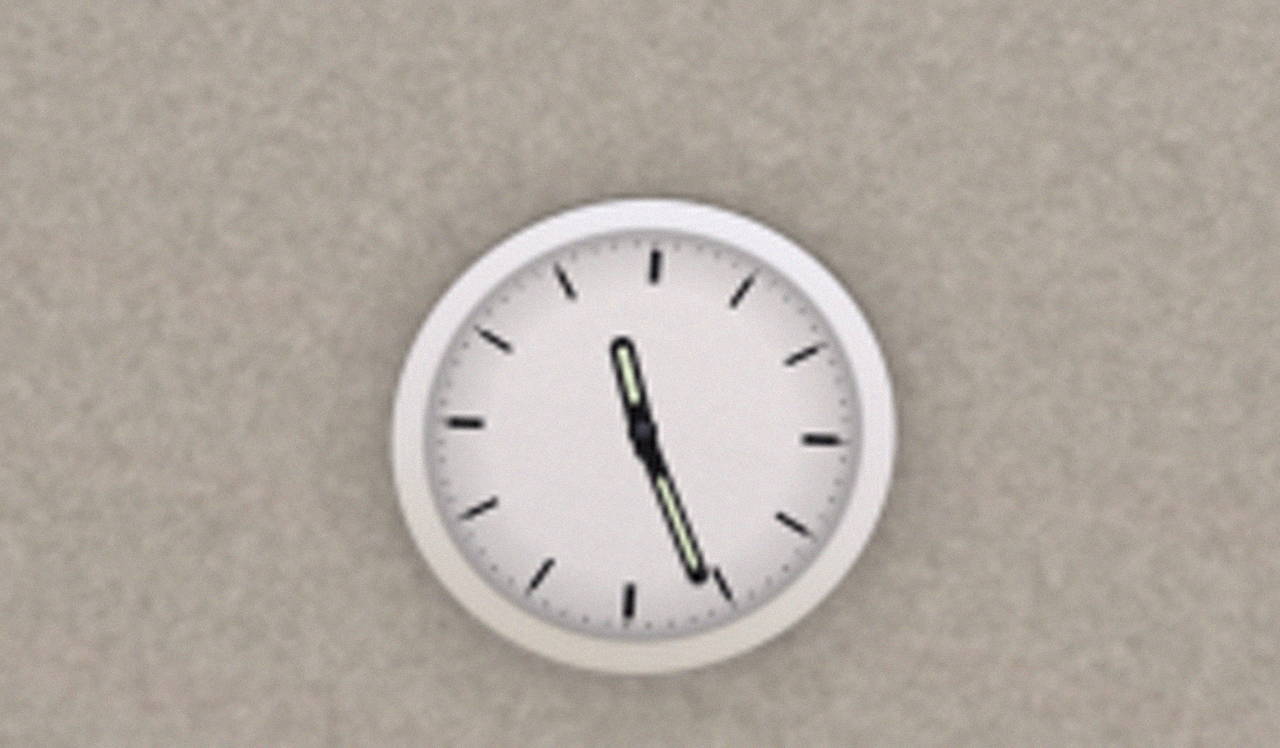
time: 11:26
